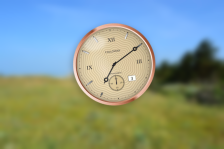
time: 7:10
